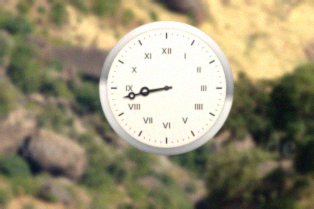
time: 8:43
